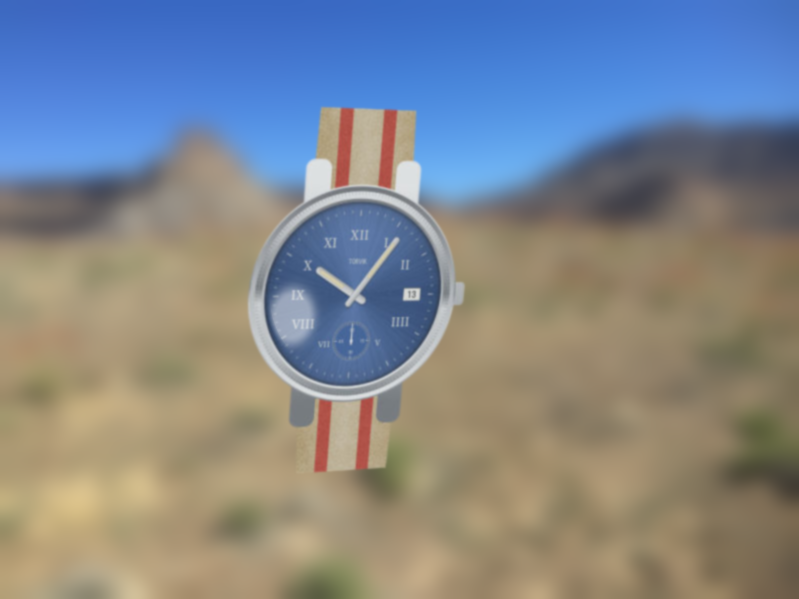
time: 10:06
